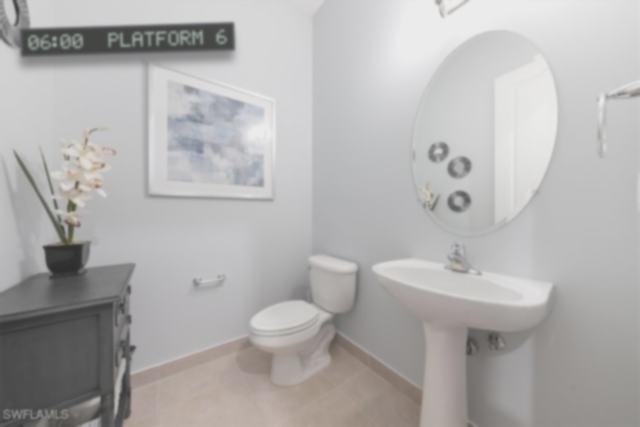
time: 6:00
